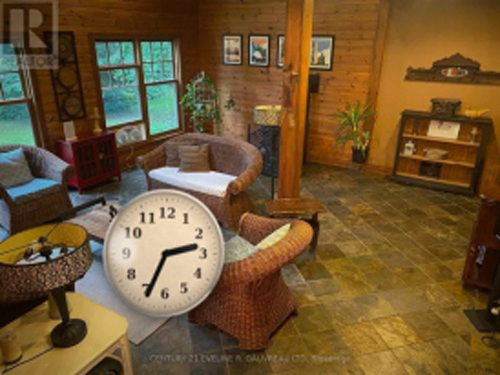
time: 2:34
